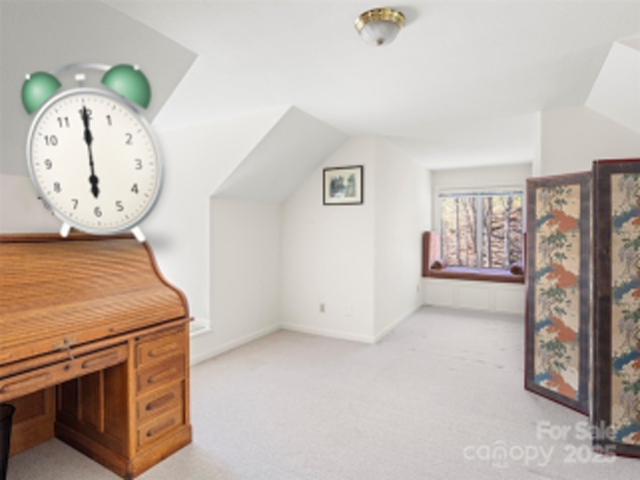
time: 6:00
